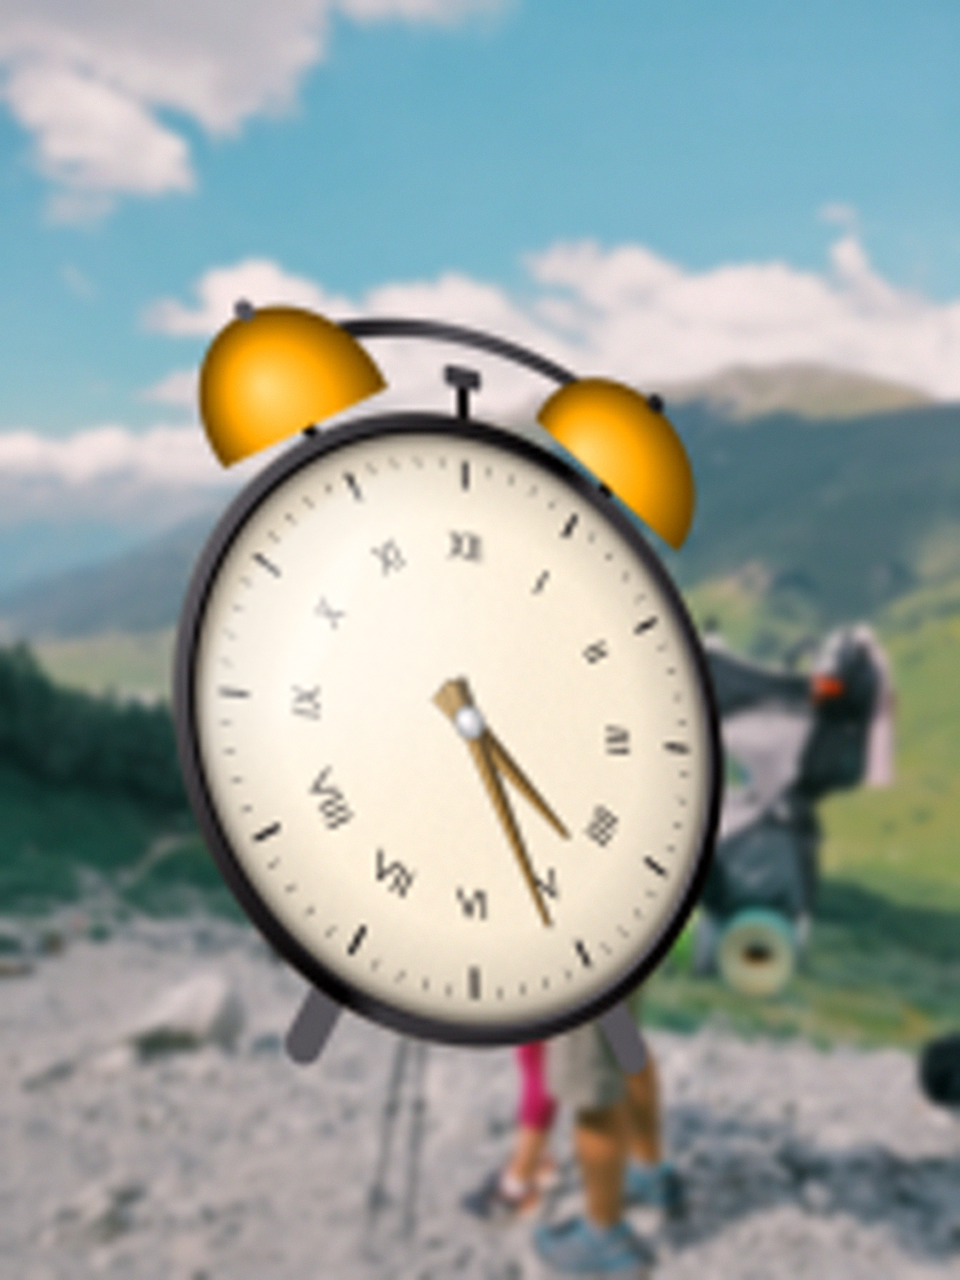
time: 4:26
